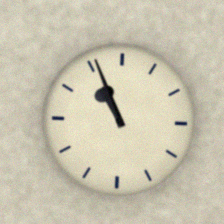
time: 10:56
